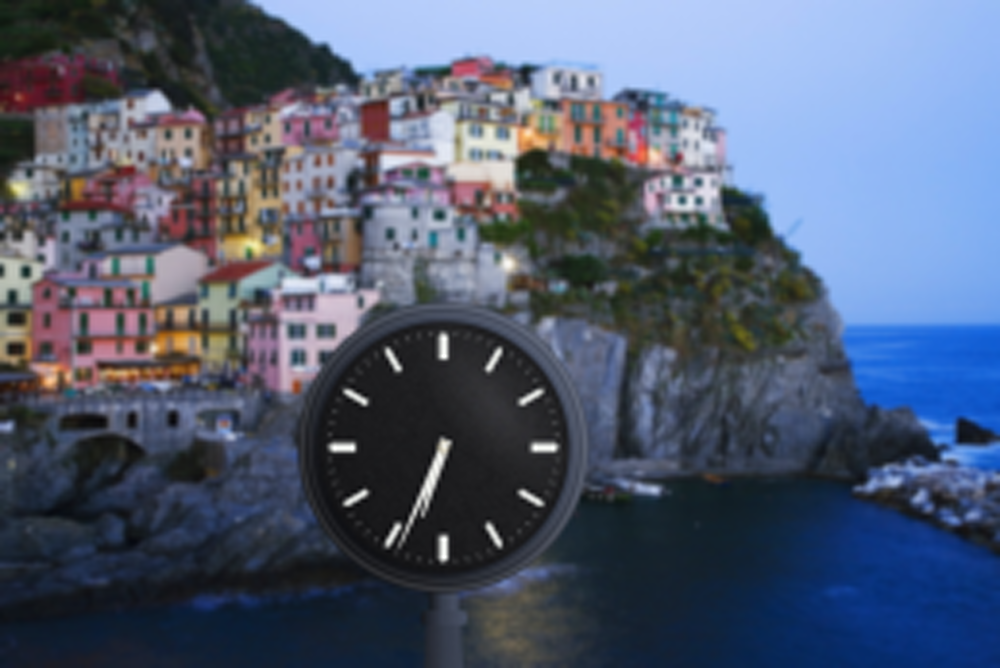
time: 6:34
